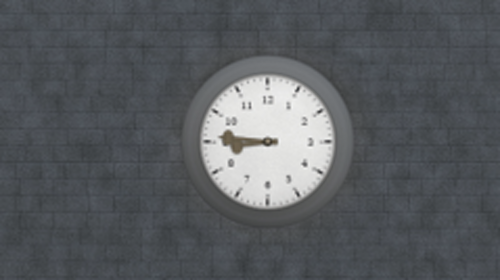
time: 8:46
